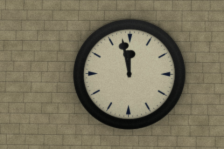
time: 11:58
